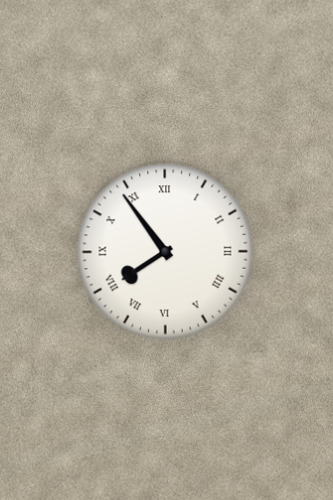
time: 7:54
